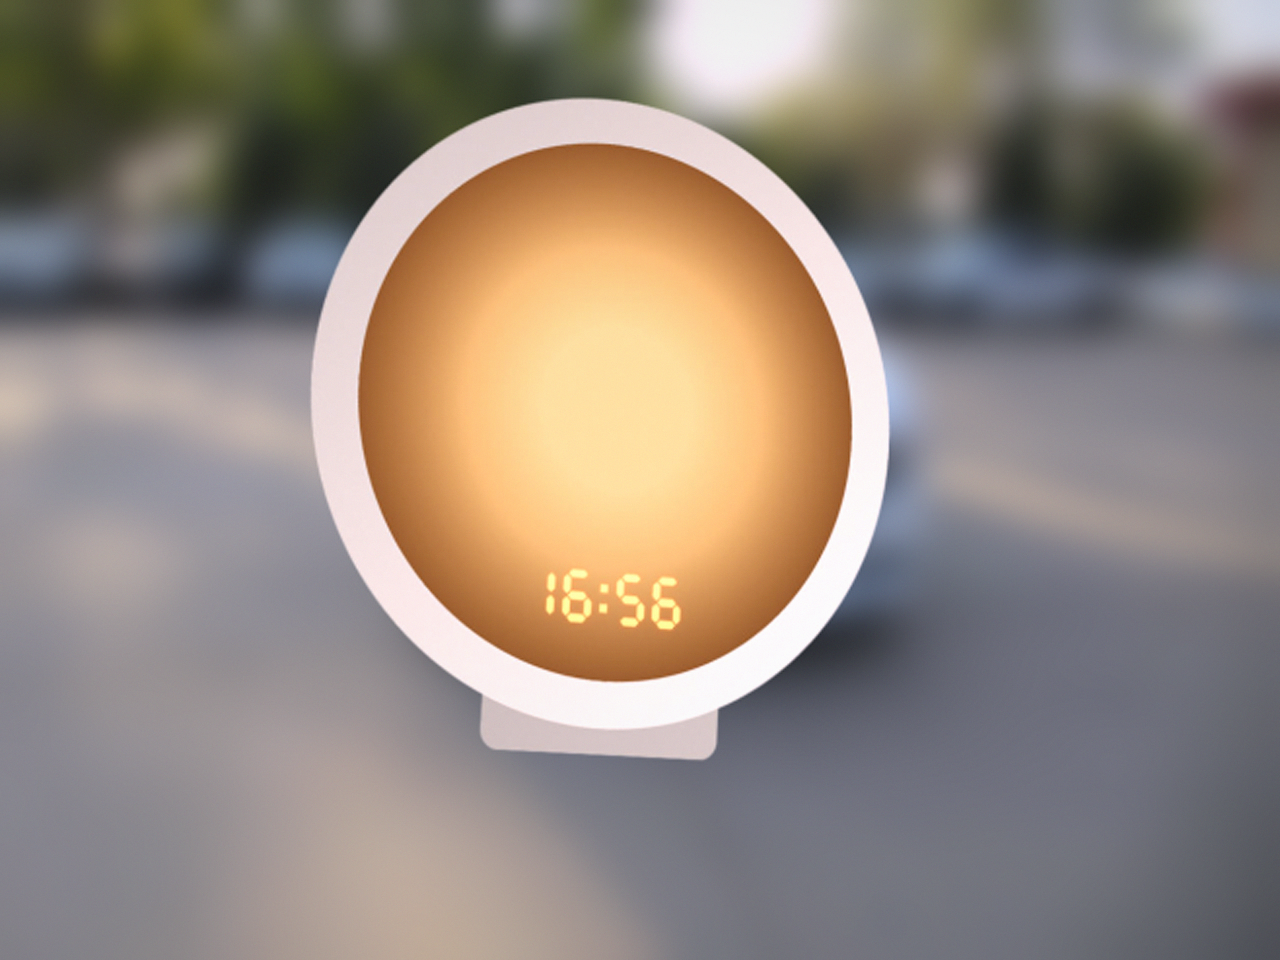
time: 16:56
